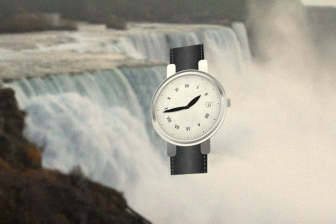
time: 1:44
